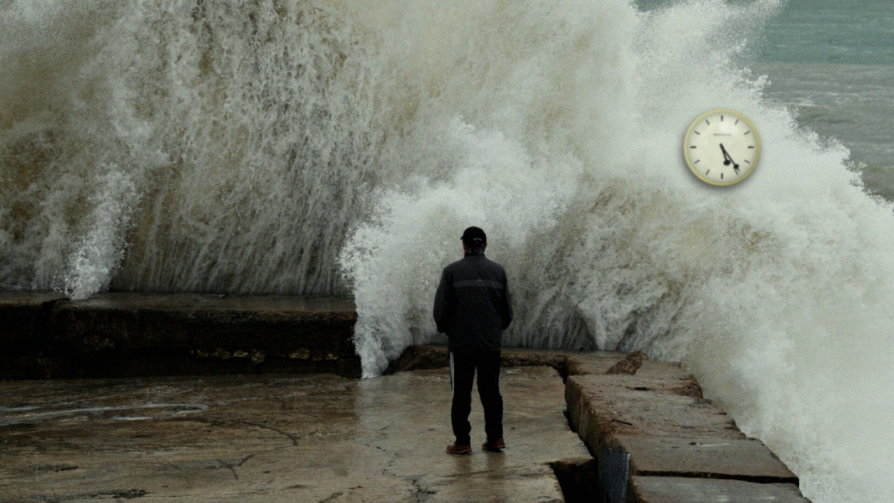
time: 5:24
